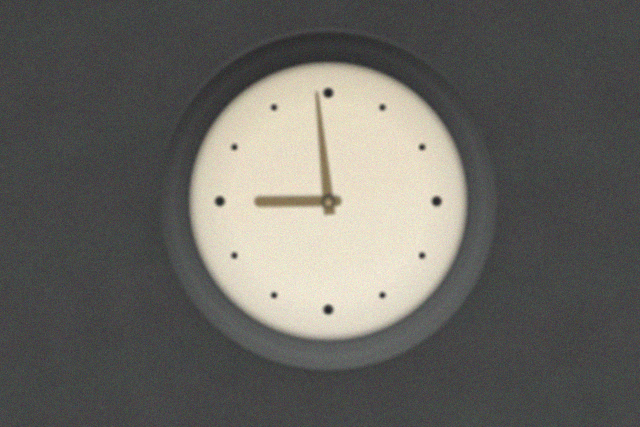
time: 8:59
